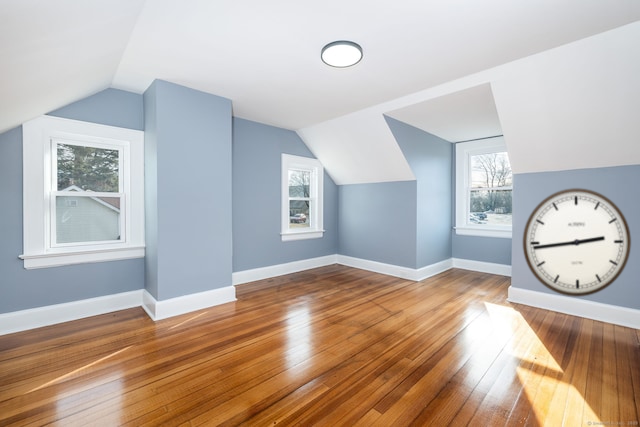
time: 2:44
